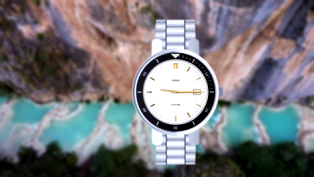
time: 9:15
